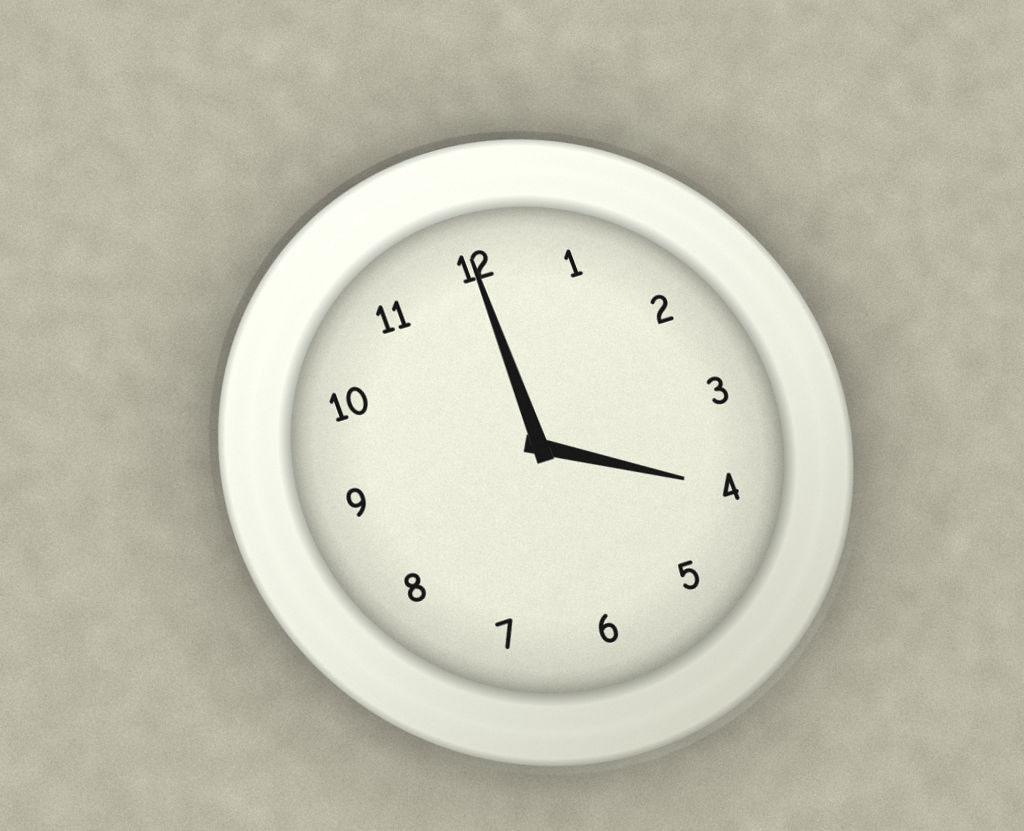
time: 4:00
